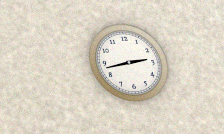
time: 2:43
